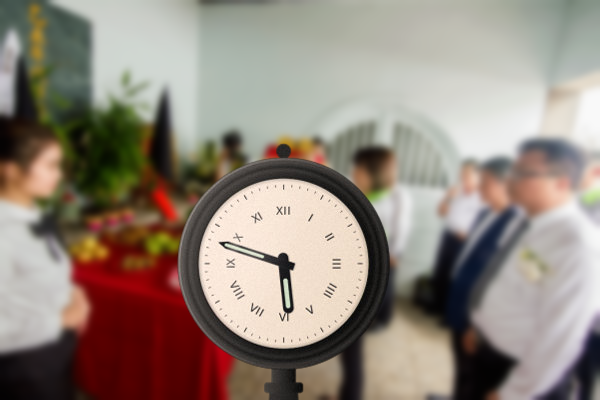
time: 5:48
